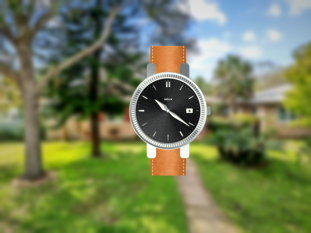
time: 10:21
